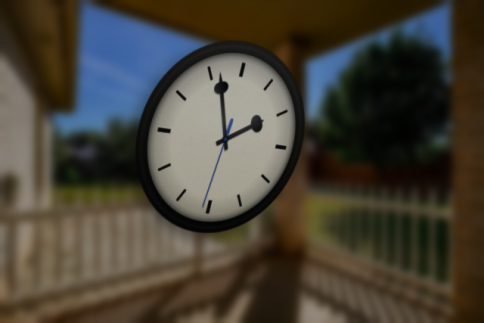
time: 1:56:31
